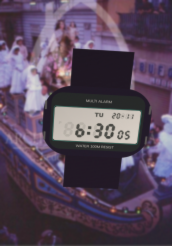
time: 6:30:05
